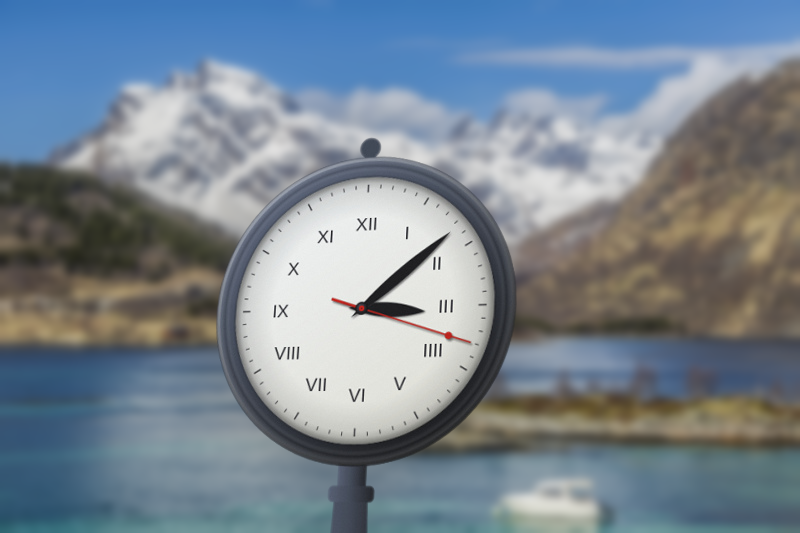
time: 3:08:18
